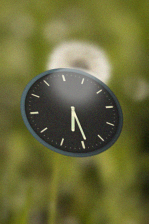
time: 6:29
